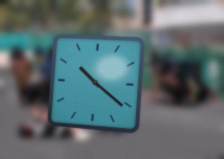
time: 10:21
